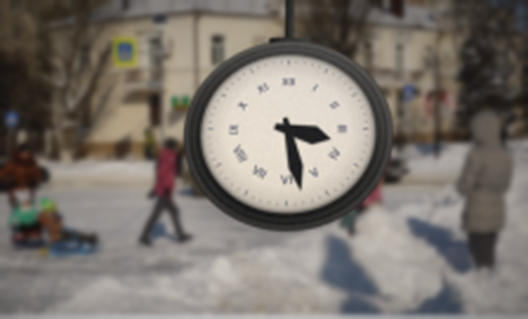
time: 3:28
